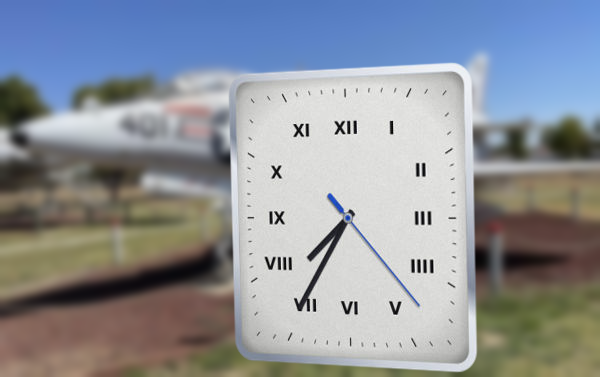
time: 7:35:23
